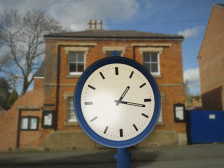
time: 1:17
